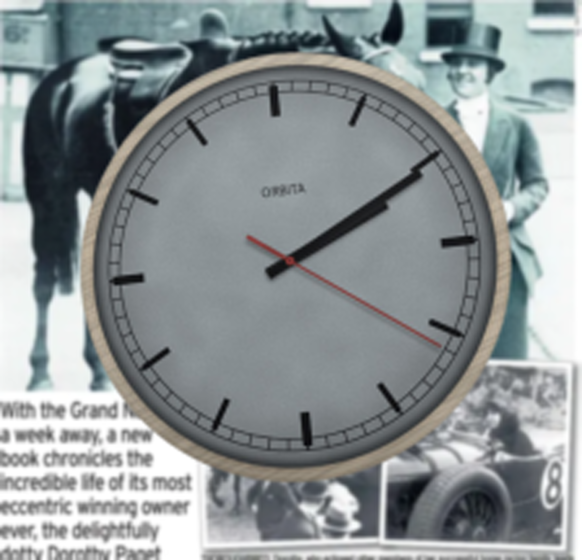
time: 2:10:21
